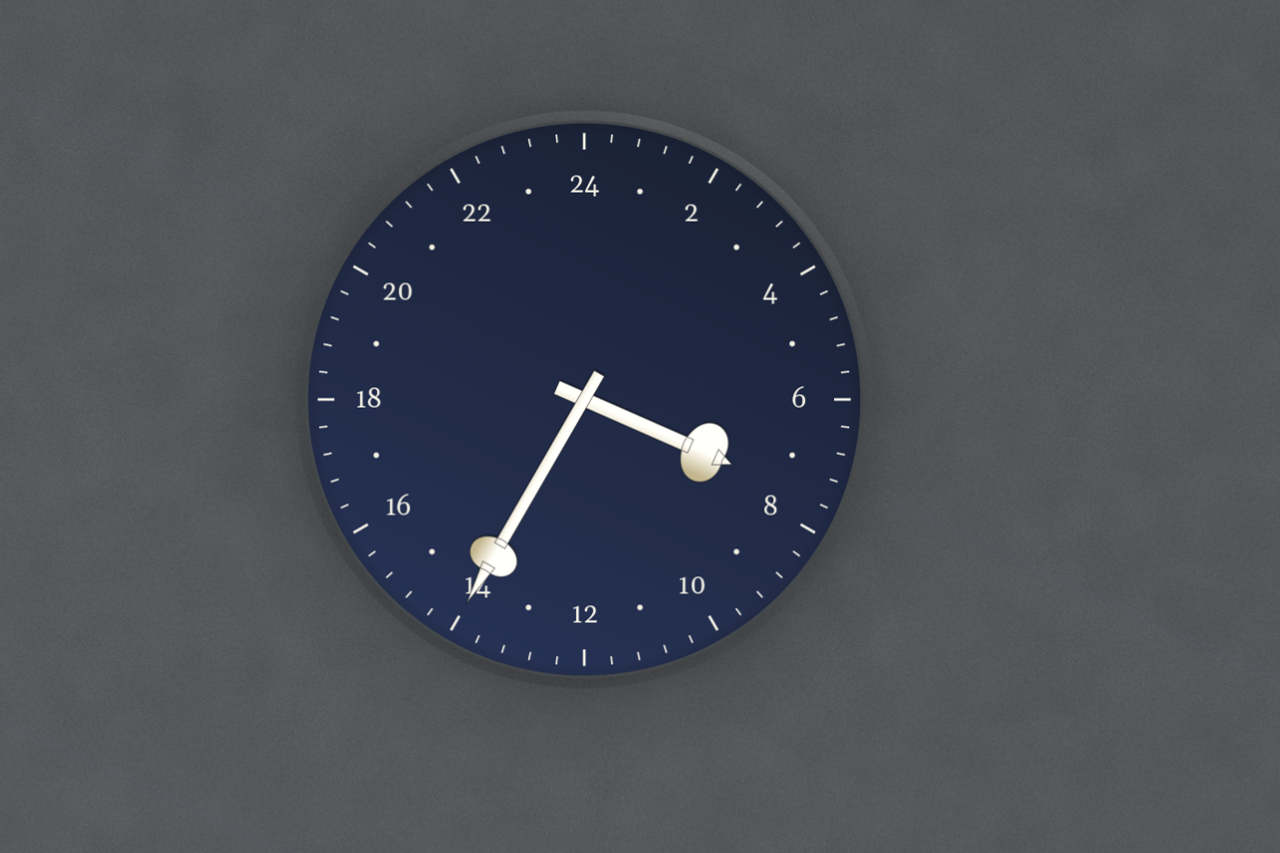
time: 7:35
